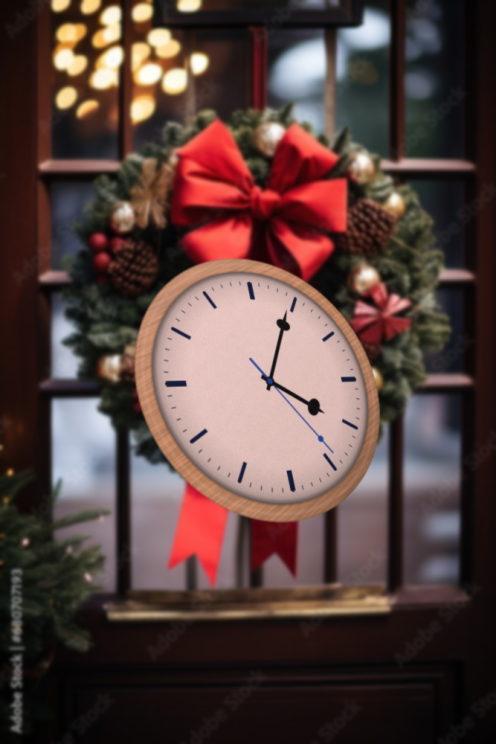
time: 4:04:24
